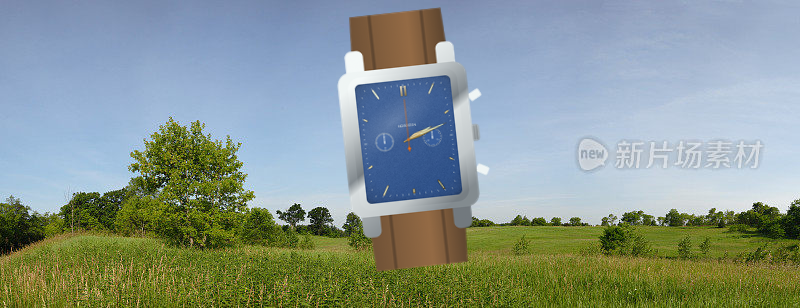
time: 2:12
